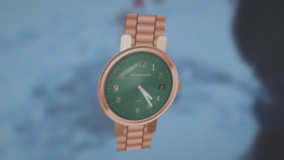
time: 4:24
